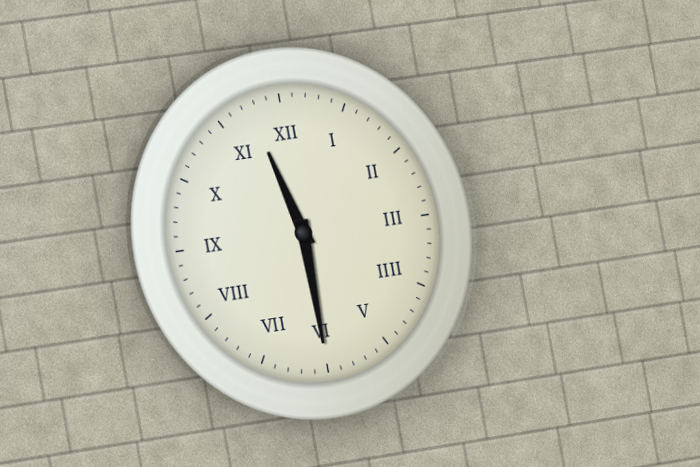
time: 11:30
